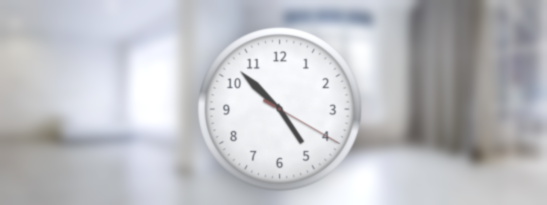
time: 4:52:20
